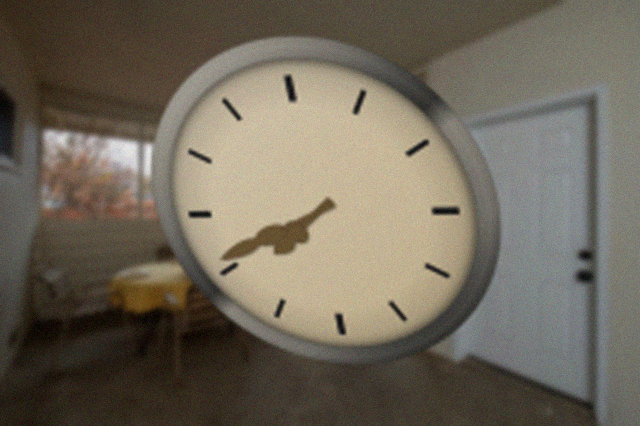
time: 7:41
